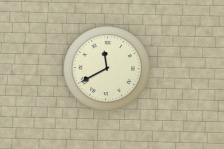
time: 11:40
